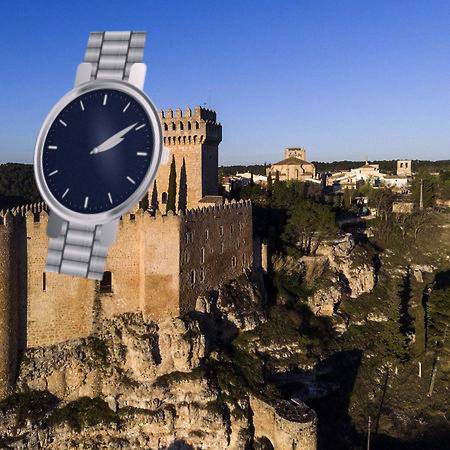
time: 2:09
